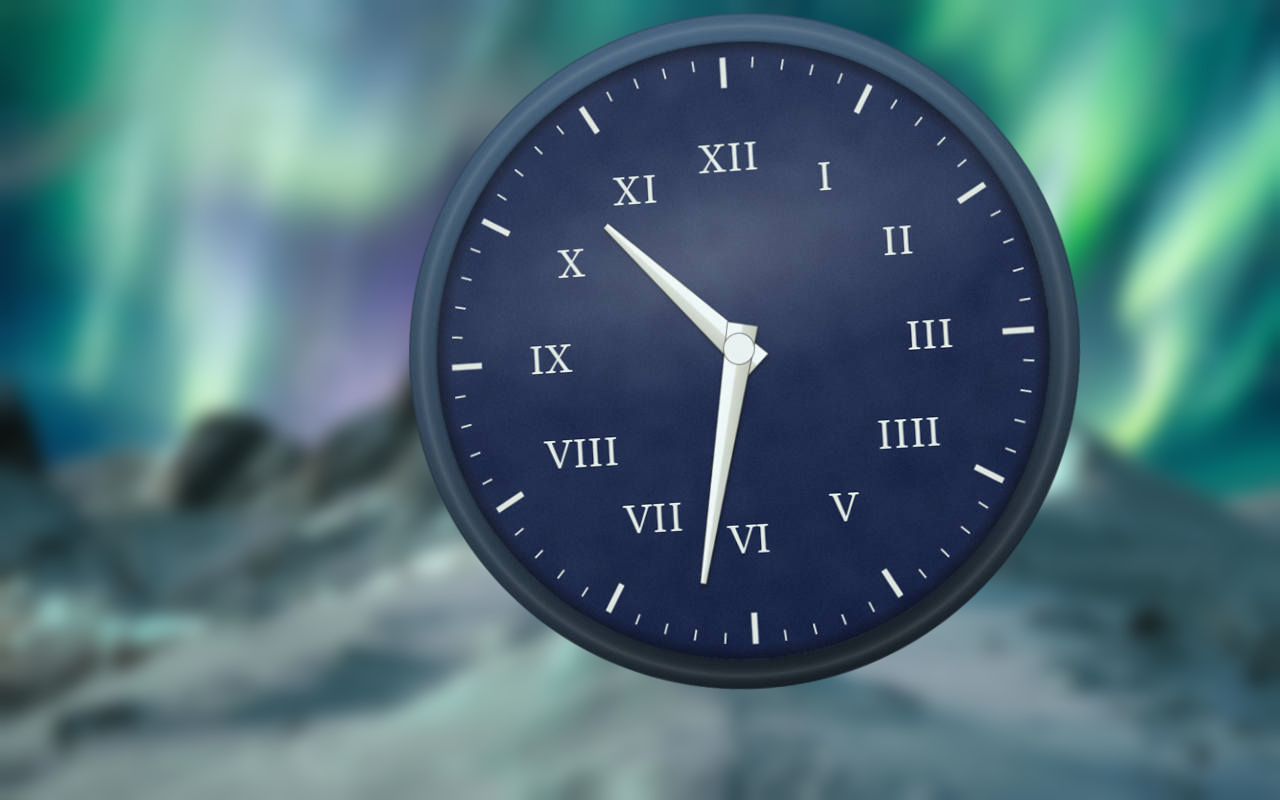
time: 10:32
